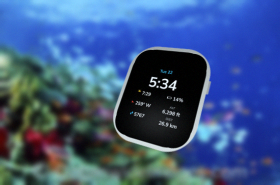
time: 5:34
